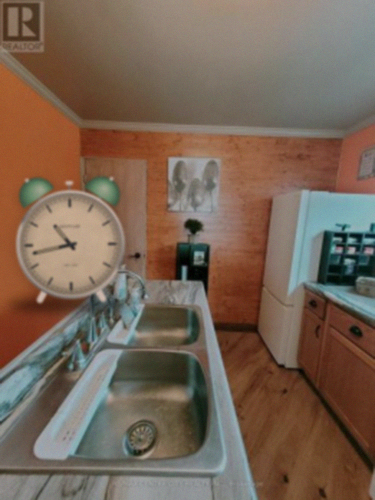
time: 10:43
